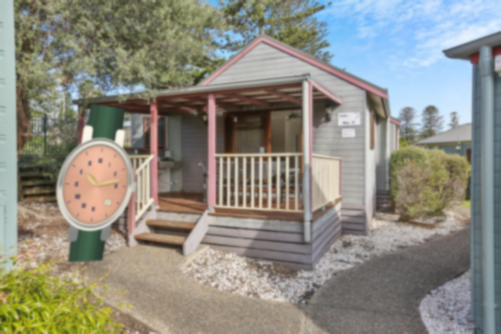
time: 10:13
